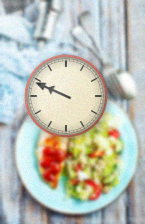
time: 9:49
